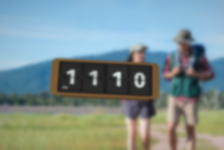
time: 11:10
